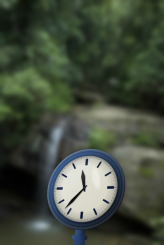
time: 11:37
